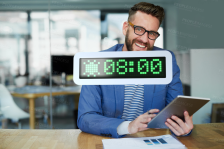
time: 8:00
